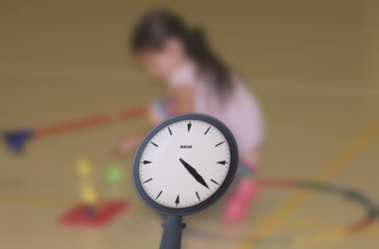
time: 4:22
